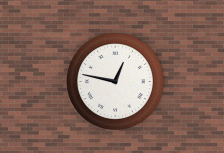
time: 12:47
